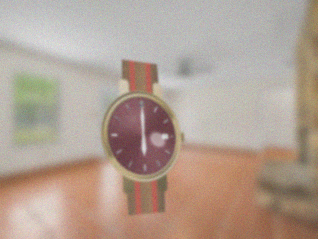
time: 6:00
